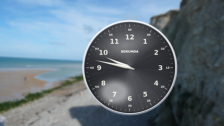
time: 9:47
